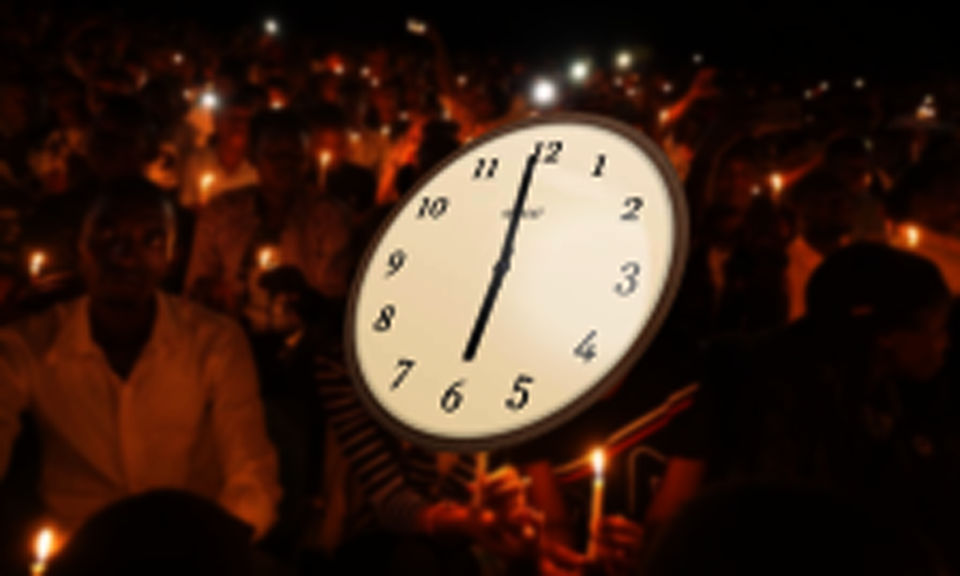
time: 5:59
